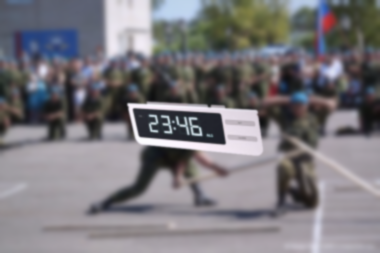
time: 23:46
